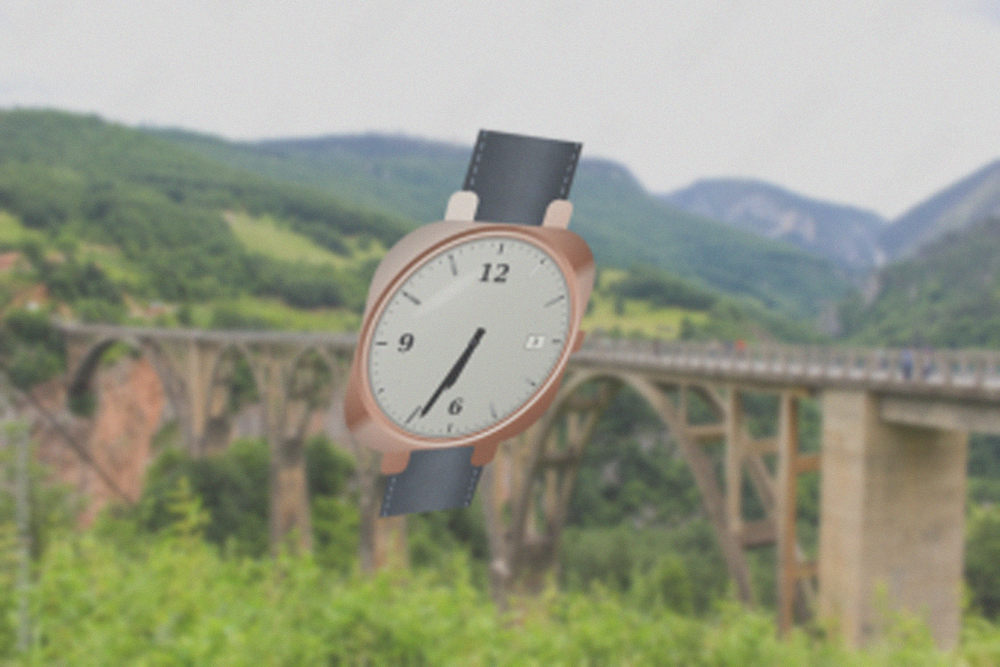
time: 6:34
